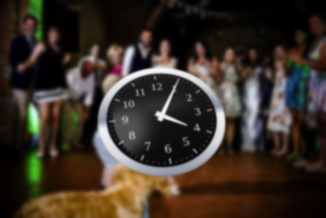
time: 4:05
